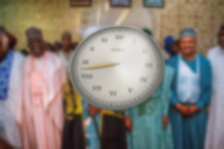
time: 8:43
